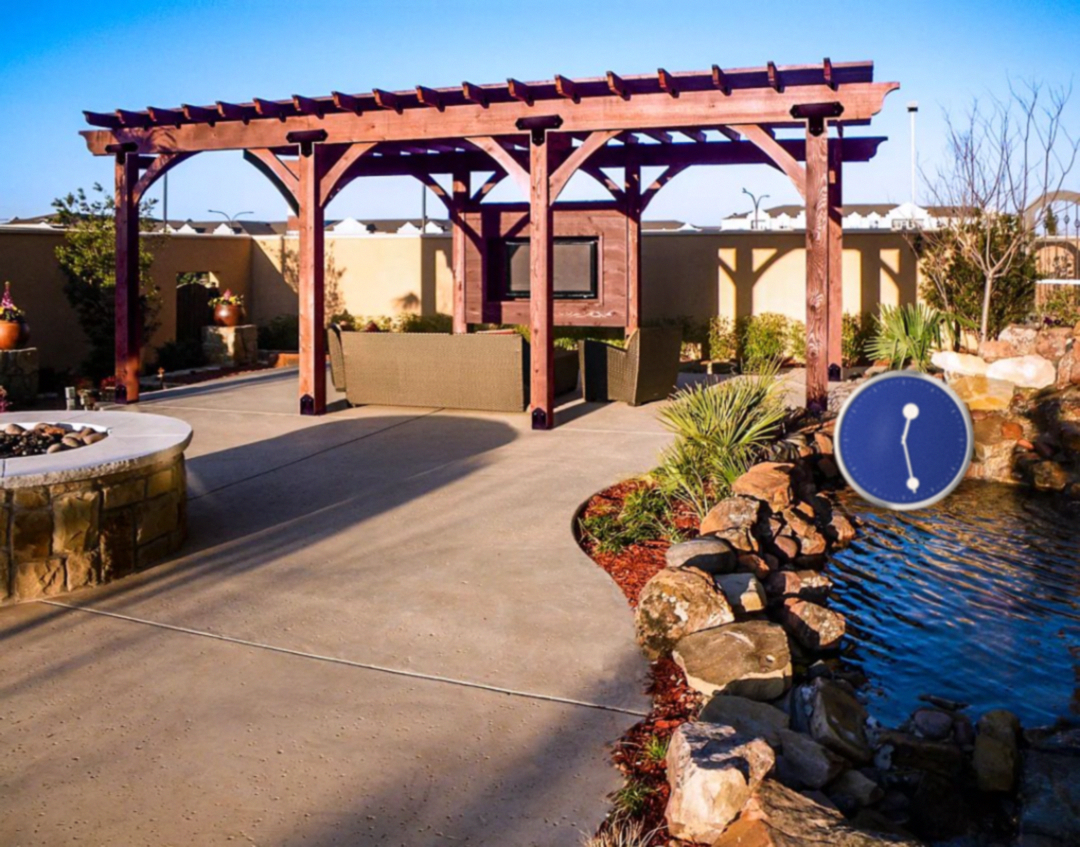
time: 12:28
